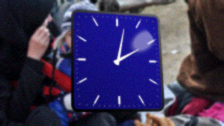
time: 2:02
